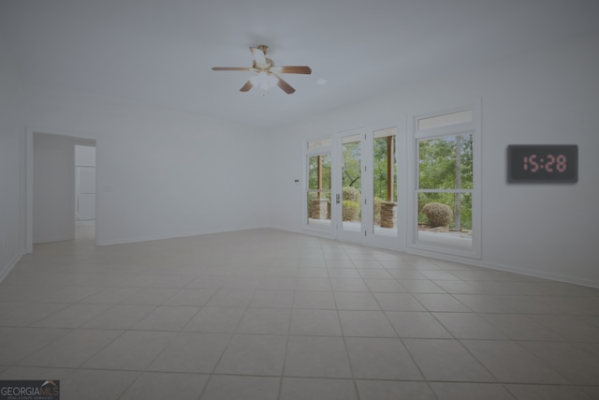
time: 15:28
